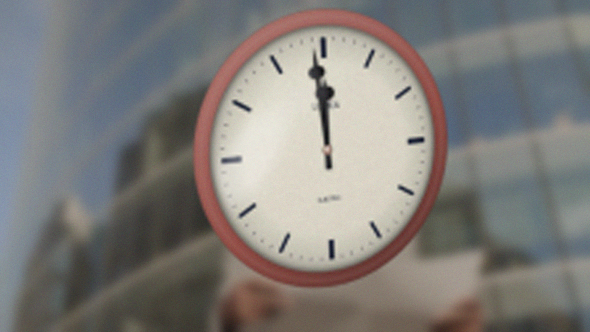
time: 11:59
